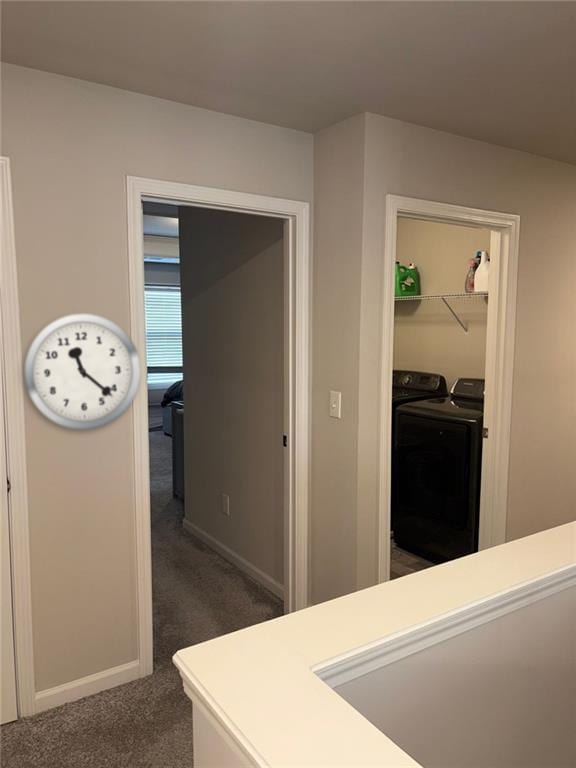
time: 11:22
